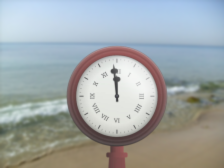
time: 11:59
